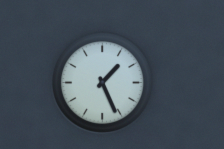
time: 1:26
